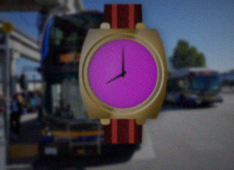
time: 8:00
